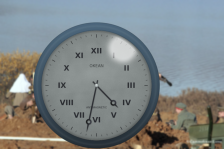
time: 4:32
